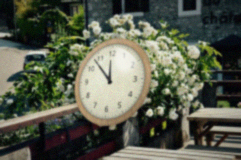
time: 11:53
